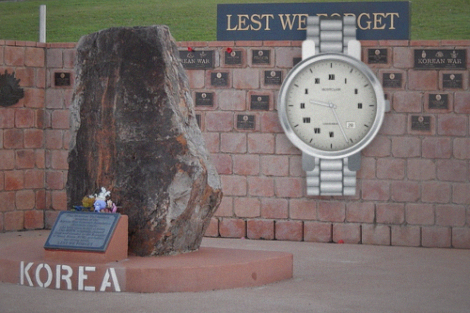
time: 9:26
